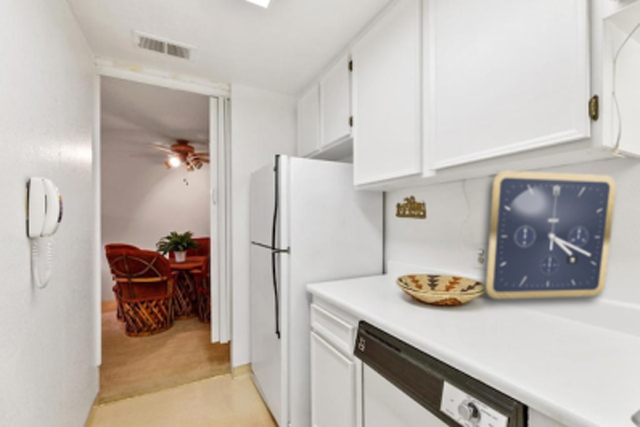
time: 4:19
